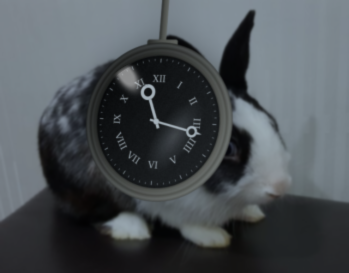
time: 11:17
